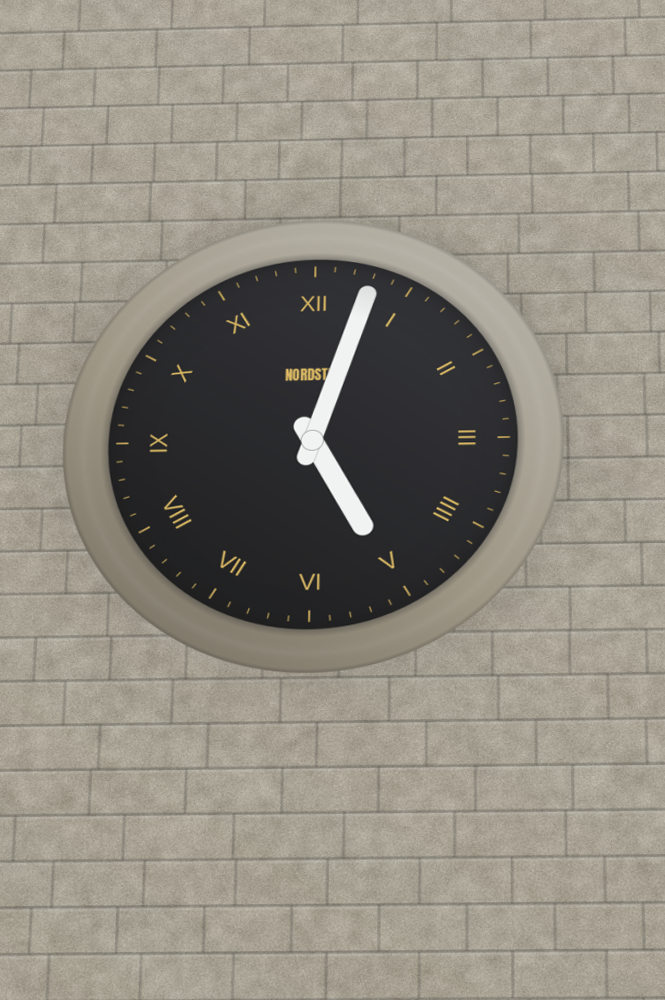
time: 5:03
